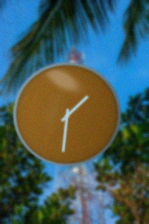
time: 1:31
